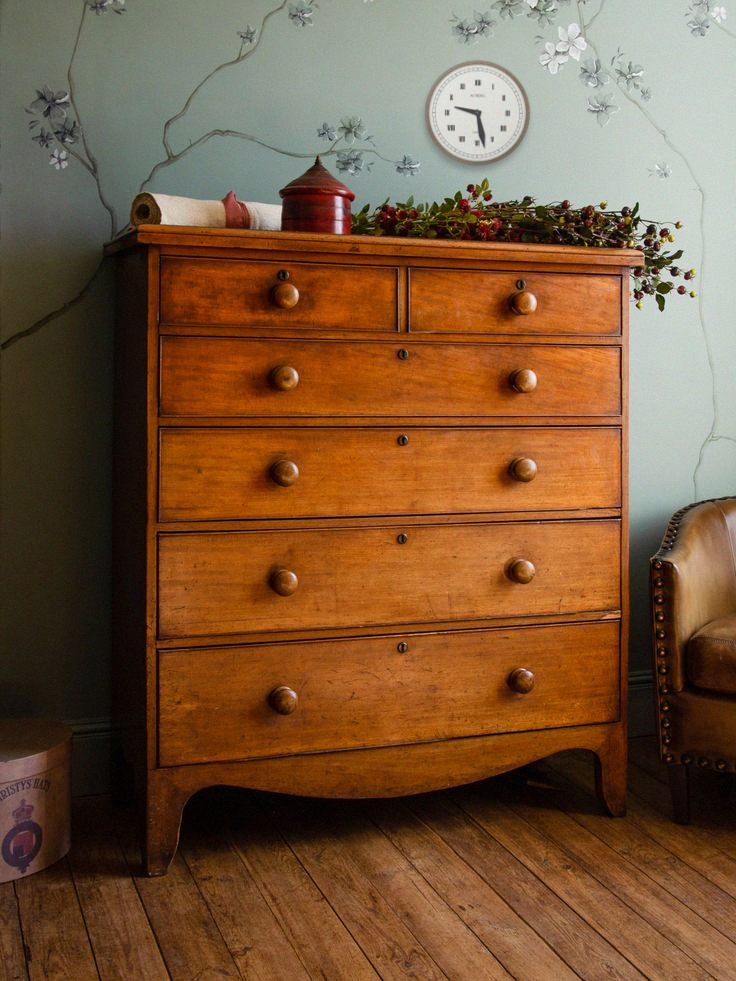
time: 9:28
